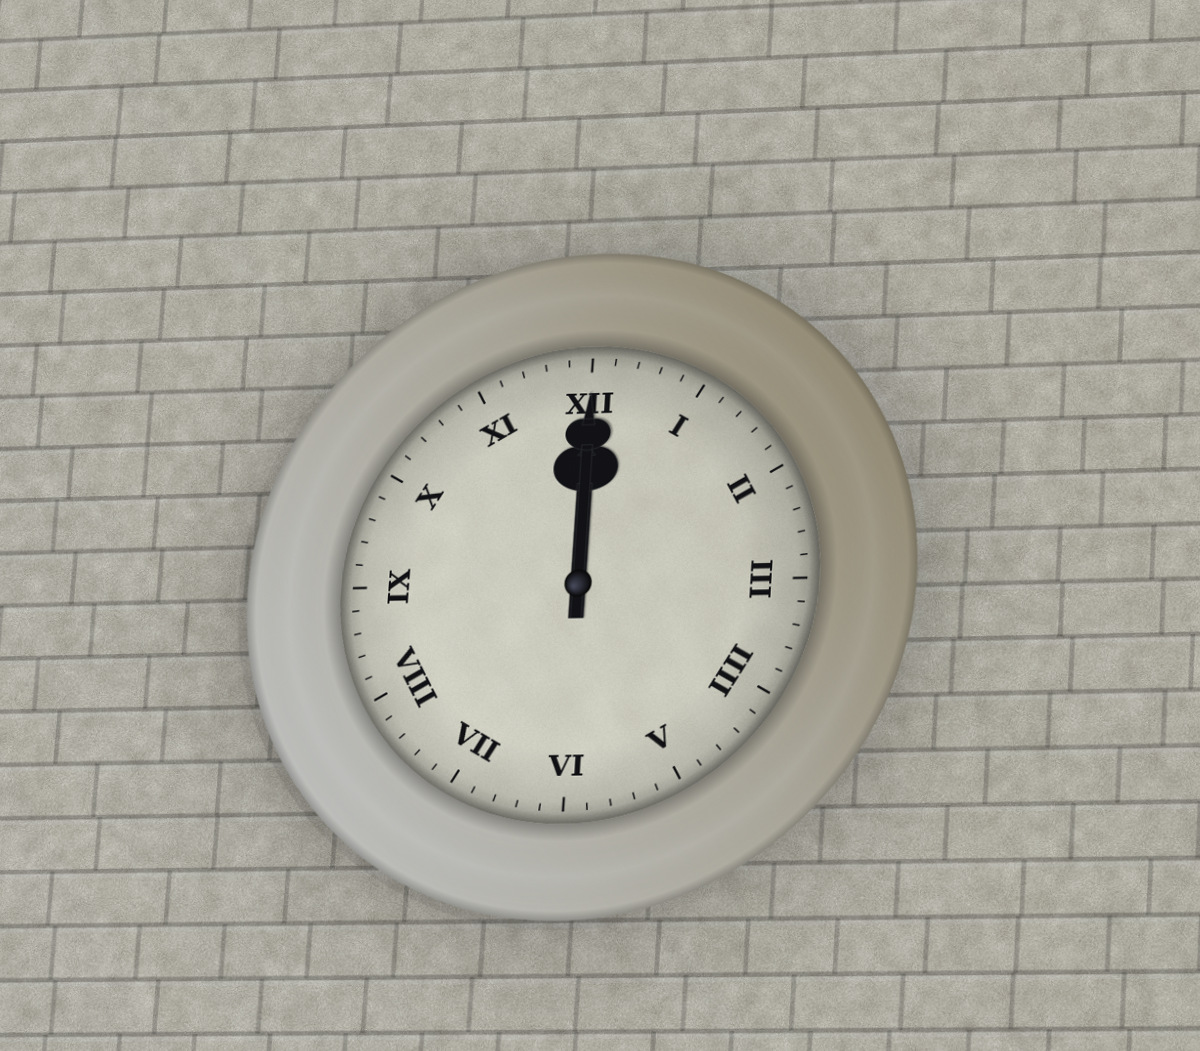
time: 12:00
